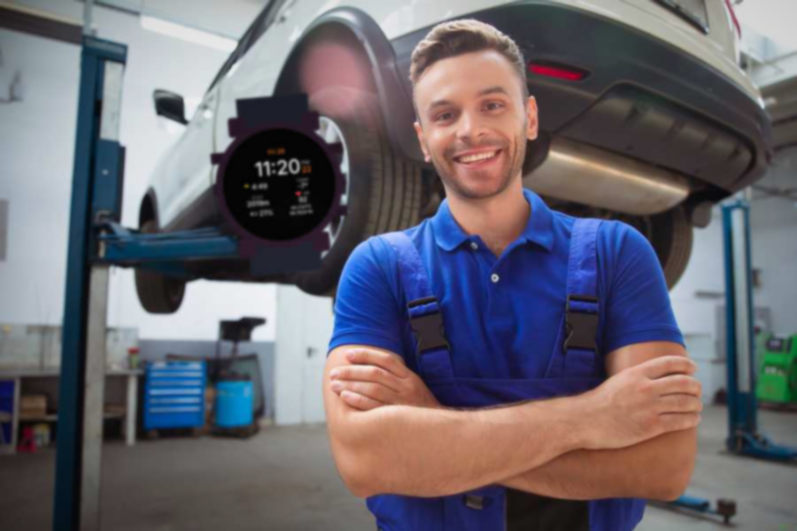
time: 11:20
